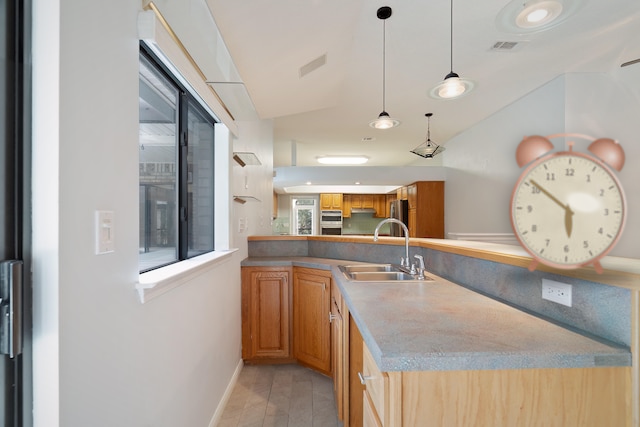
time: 5:51
